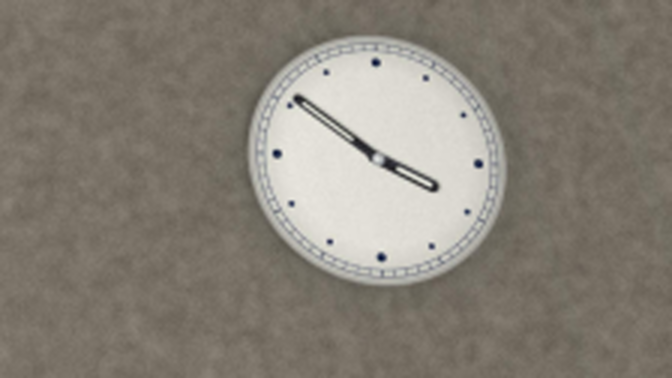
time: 3:51
